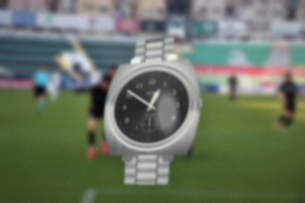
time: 12:51
